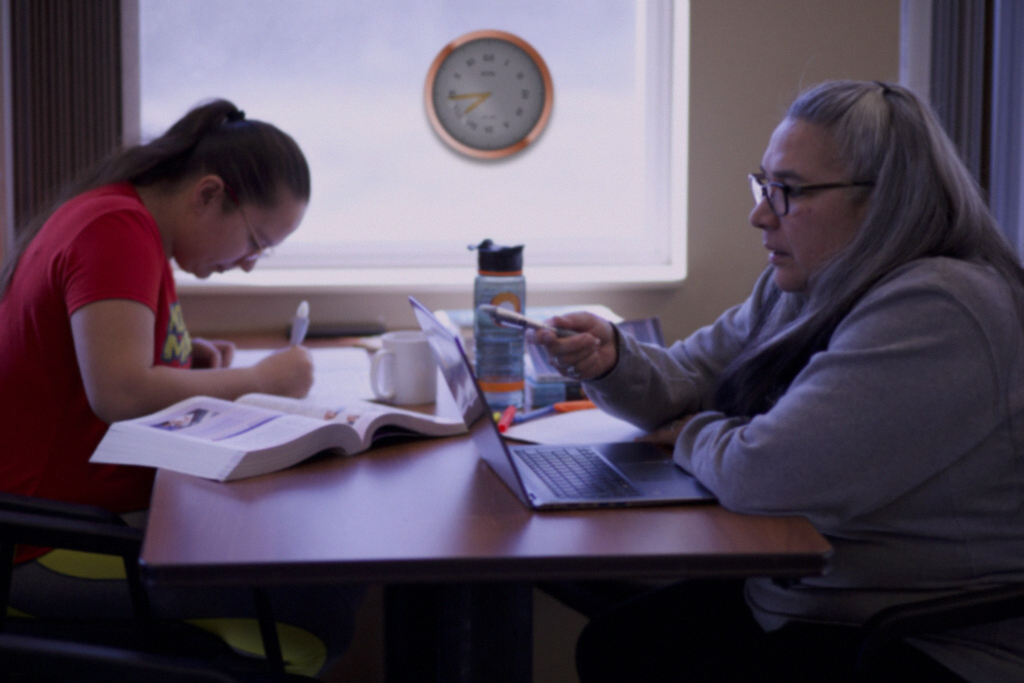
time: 7:44
